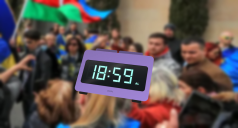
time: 18:59
